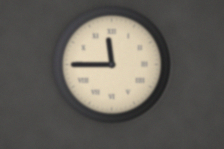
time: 11:45
